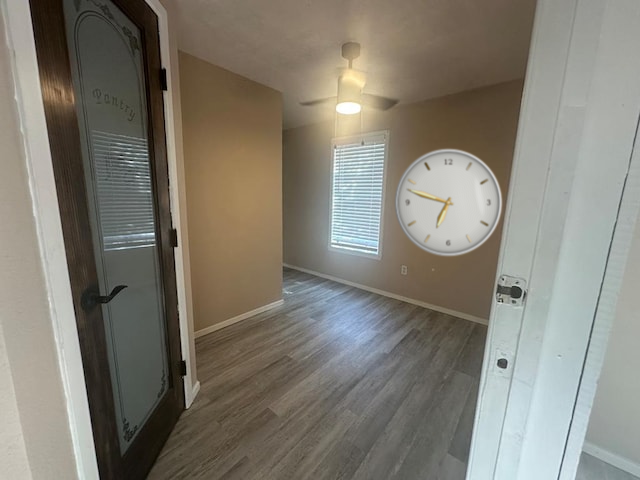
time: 6:48
